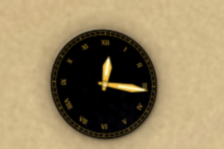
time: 12:16
